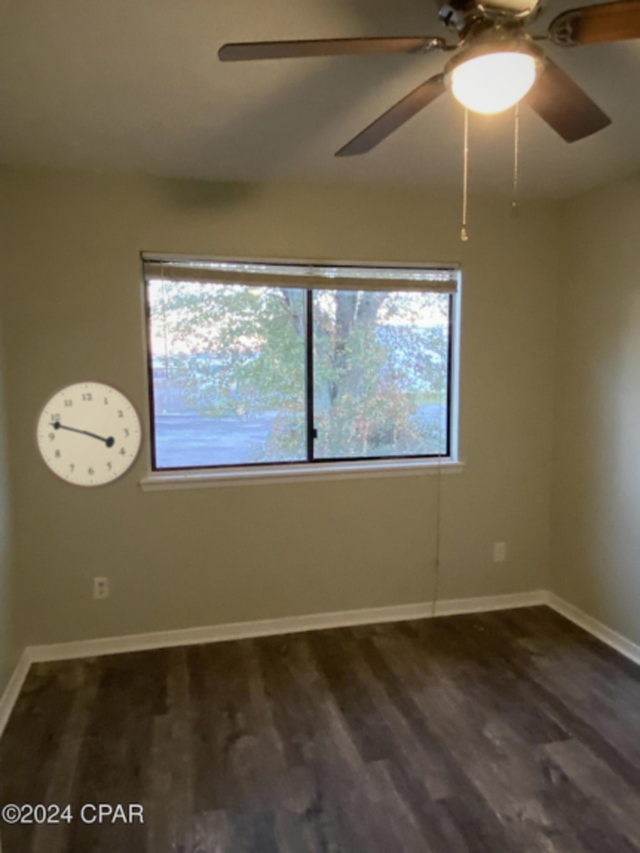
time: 3:48
